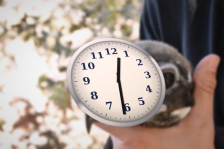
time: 12:31
